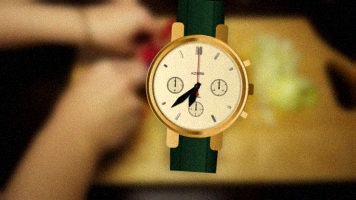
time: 6:38
